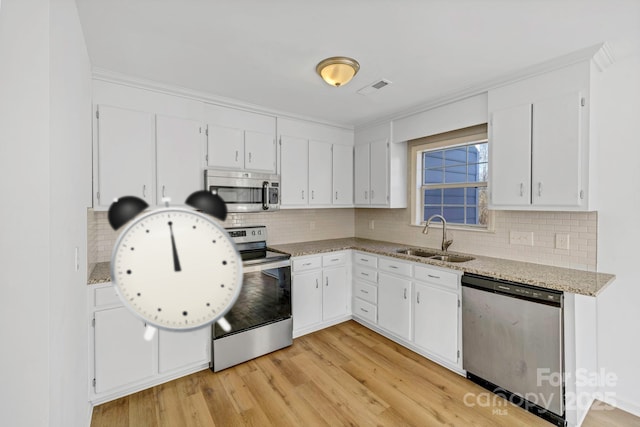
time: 12:00
